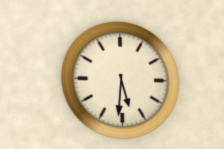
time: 5:31
